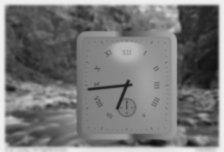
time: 6:44
